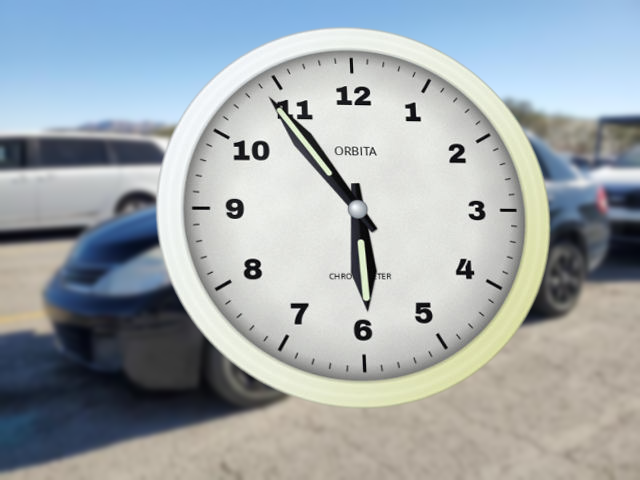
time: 5:54
